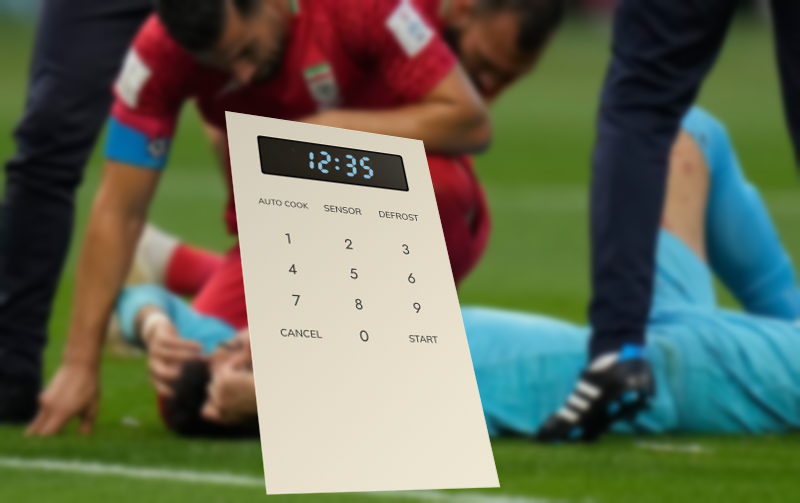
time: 12:35
